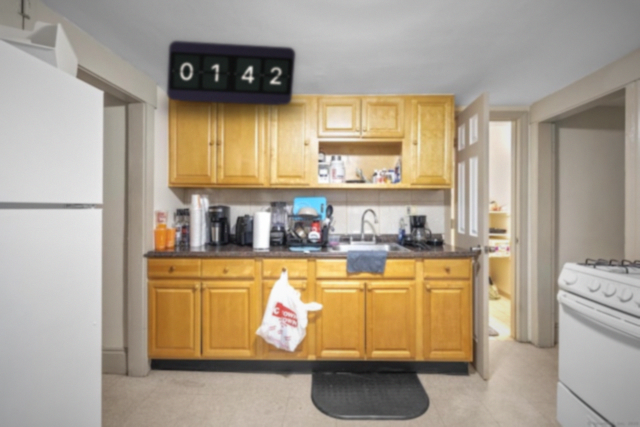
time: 1:42
